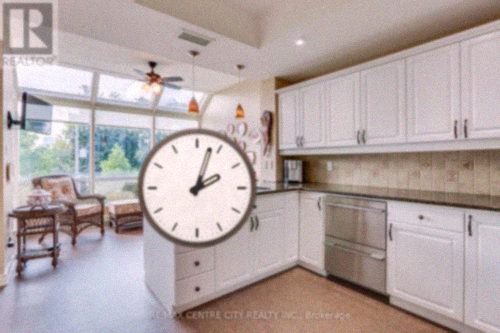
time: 2:03
